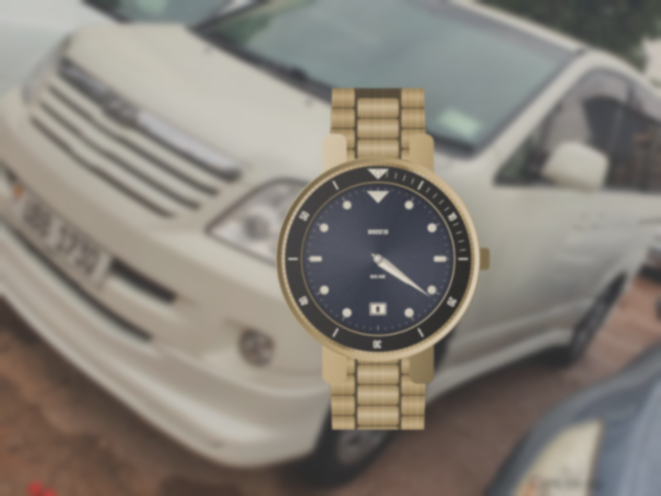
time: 4:21
